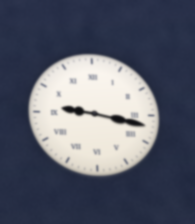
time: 9:17
